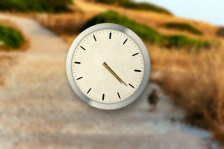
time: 4:21
